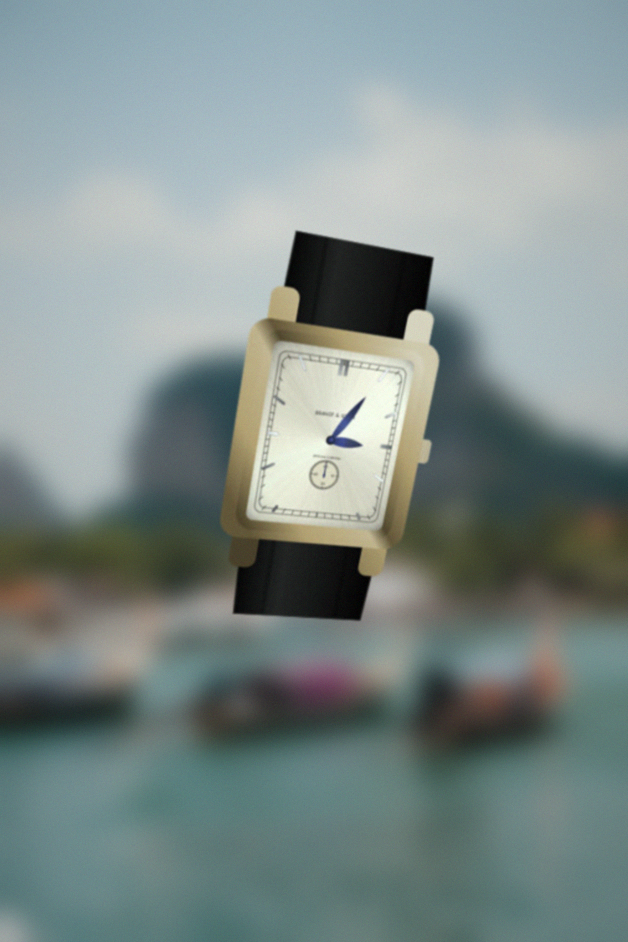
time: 3:05
